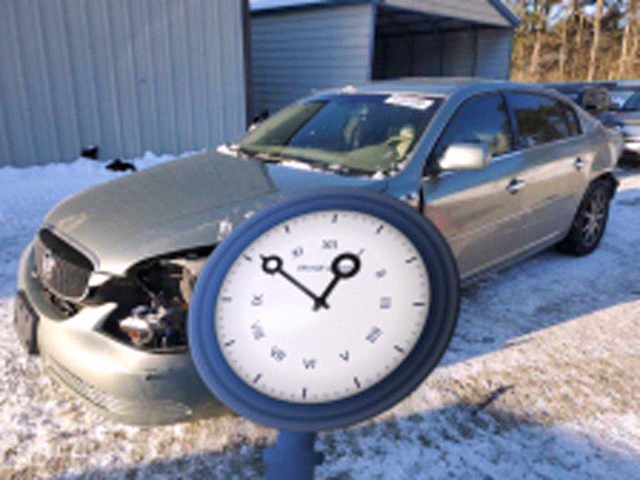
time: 12:51
